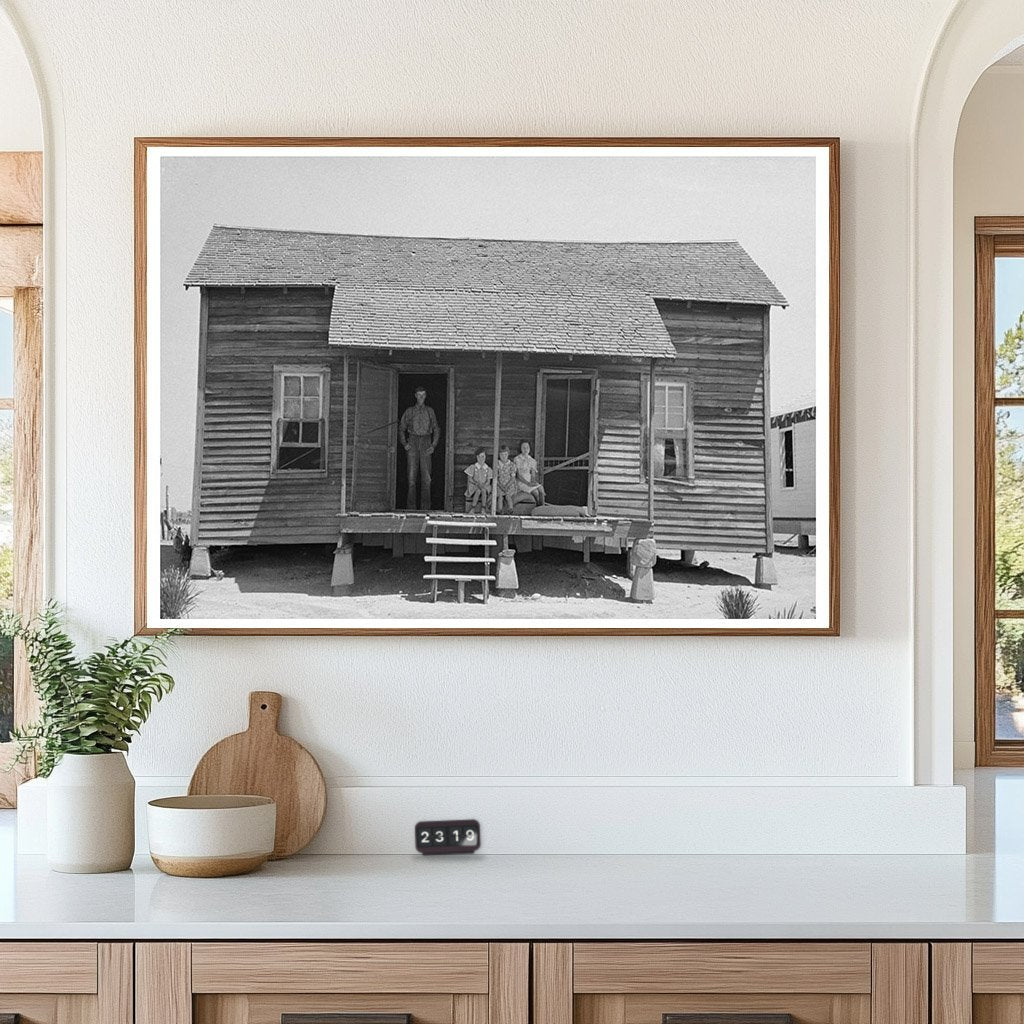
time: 23:19
